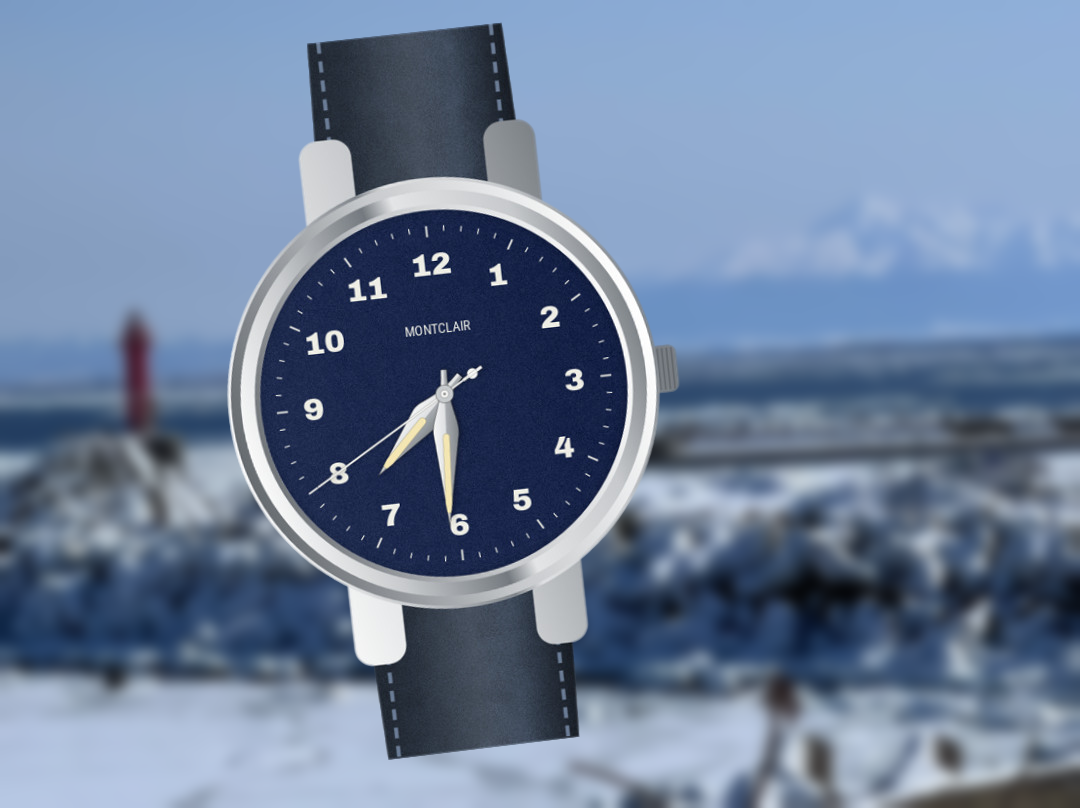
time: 7:30:40
